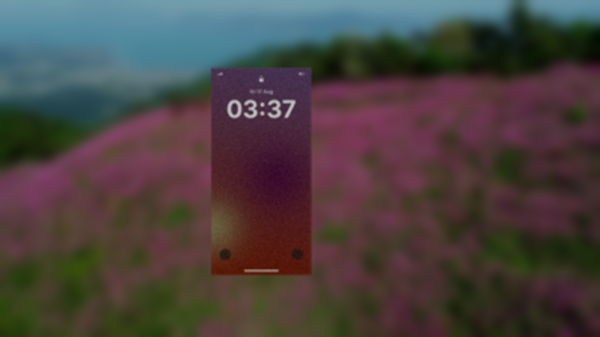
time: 3:37
